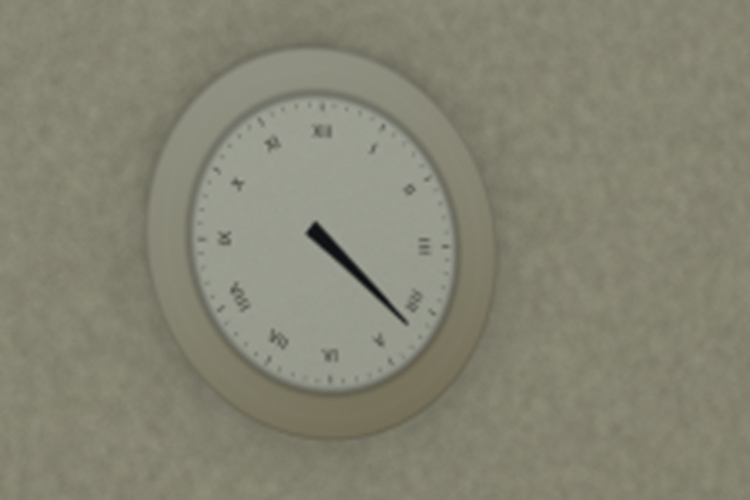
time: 4:22
